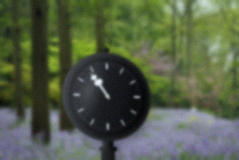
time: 10:54
